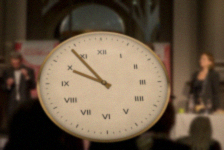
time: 9:54
